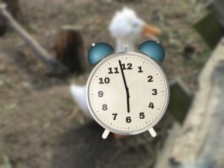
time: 5:58
